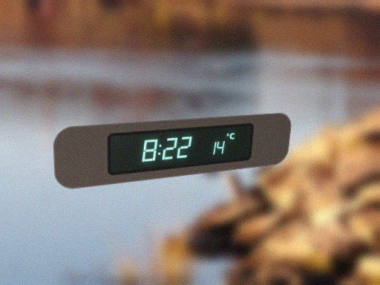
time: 8:22
